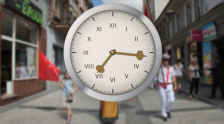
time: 7:16
